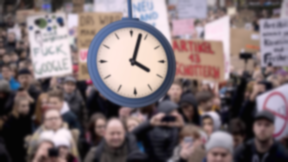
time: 4:03
